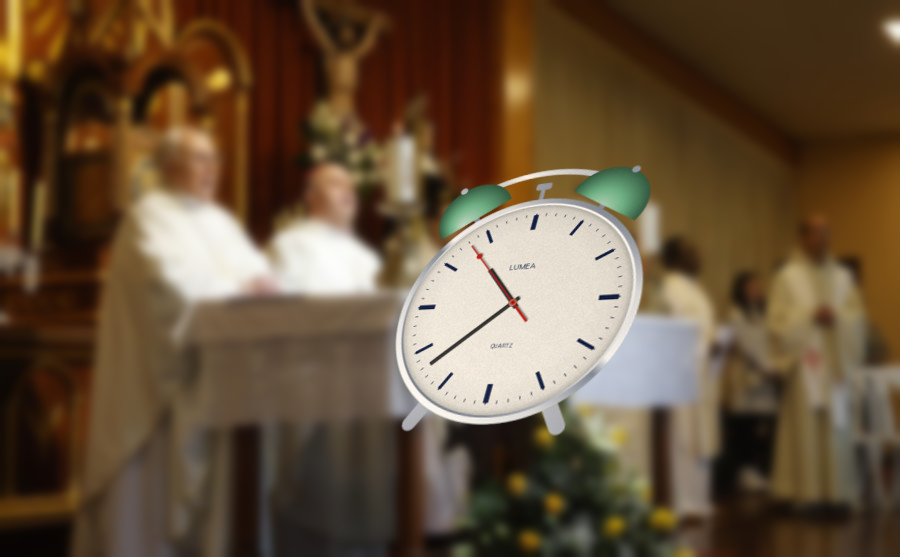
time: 10:37:53
